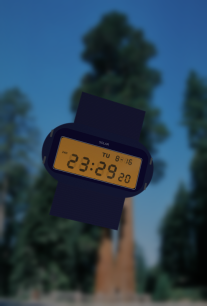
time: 23:29:20
